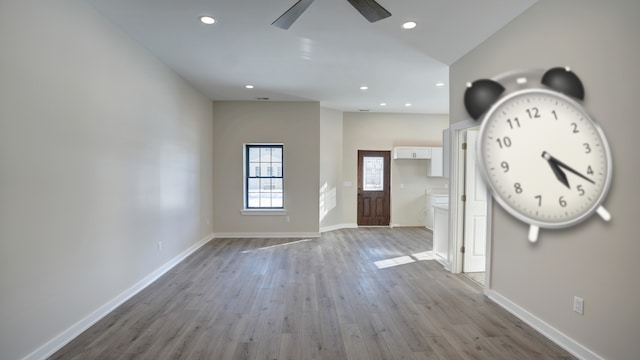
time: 5:22
